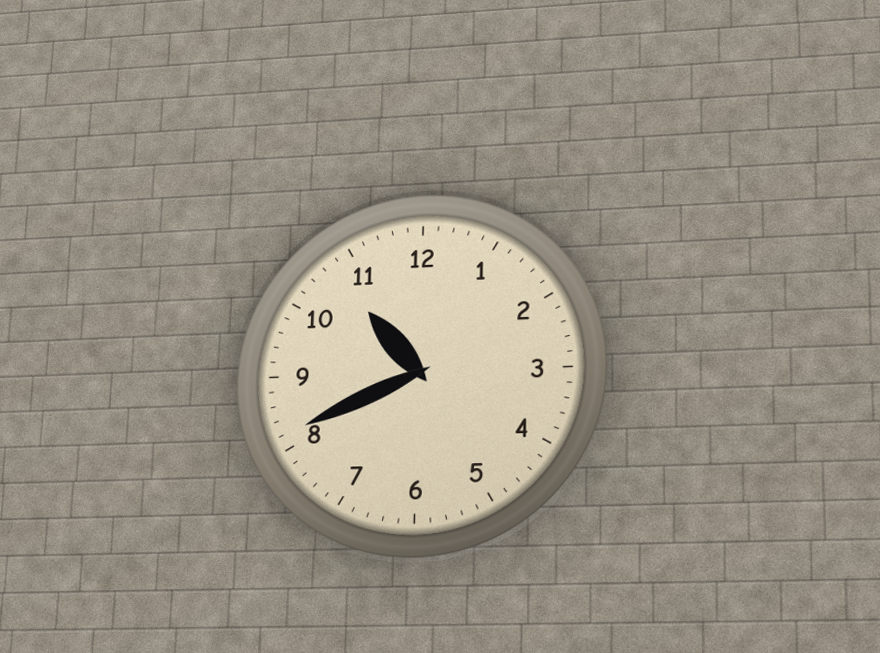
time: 10:41
